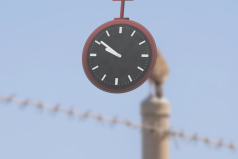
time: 9:51
